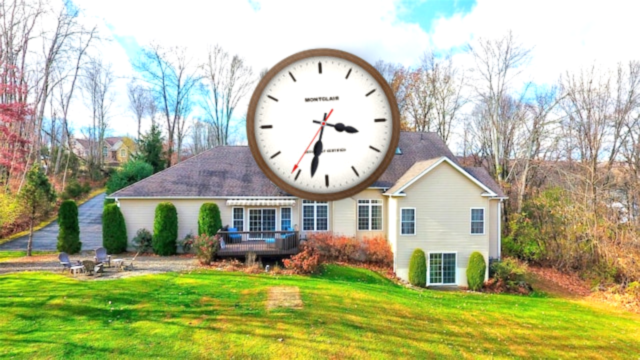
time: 3:32:36
